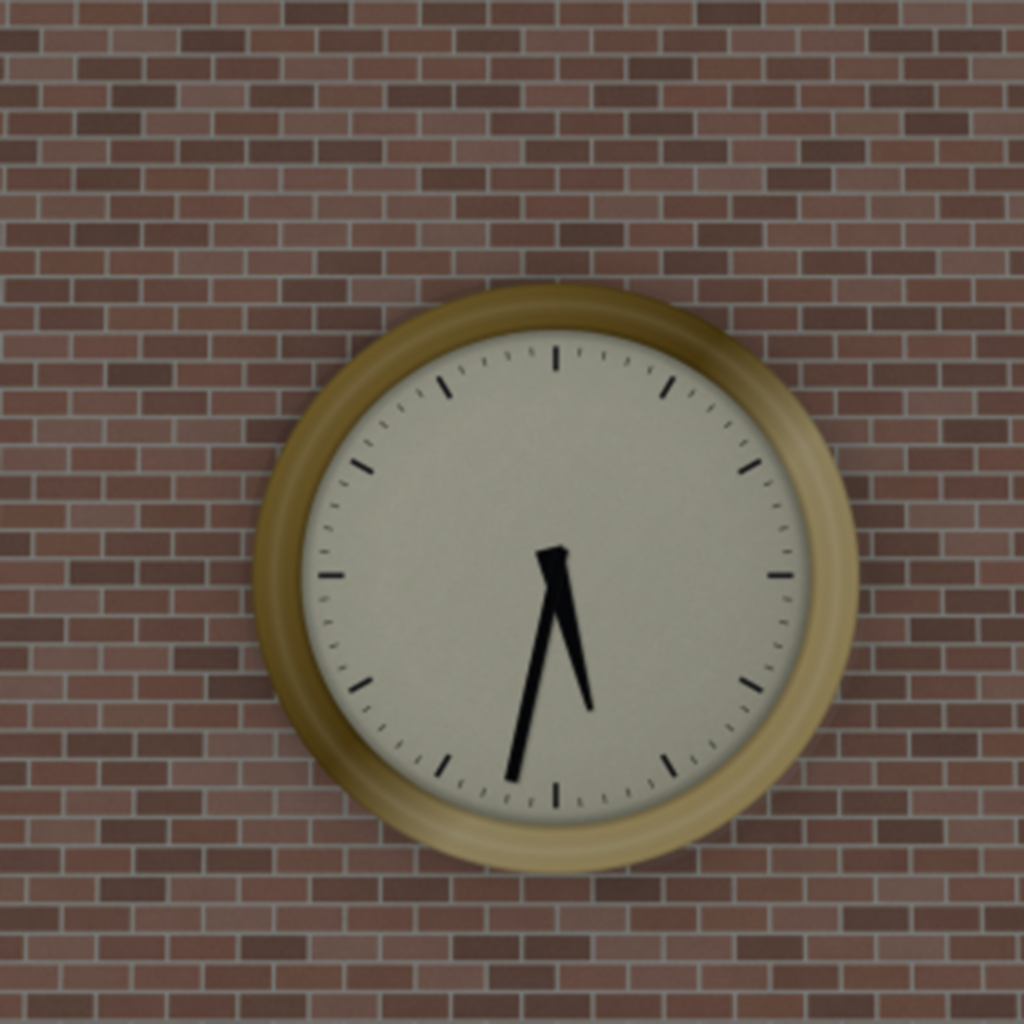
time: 5:32
